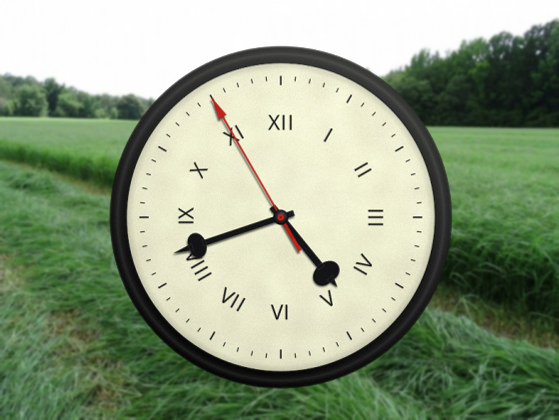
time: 4:41:55
